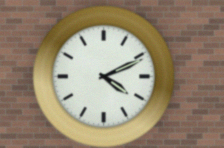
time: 4:11
